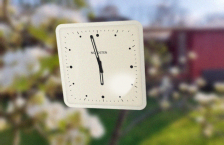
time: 5:58
